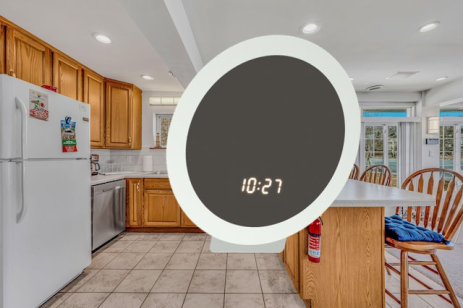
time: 10:27
